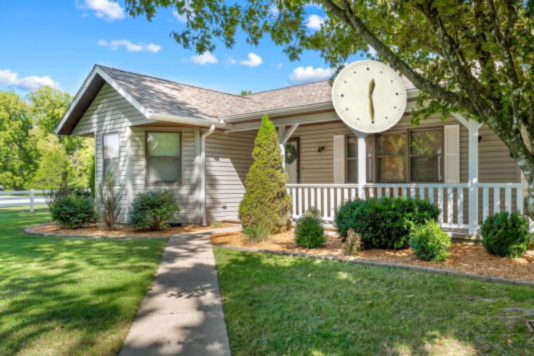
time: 12:30
